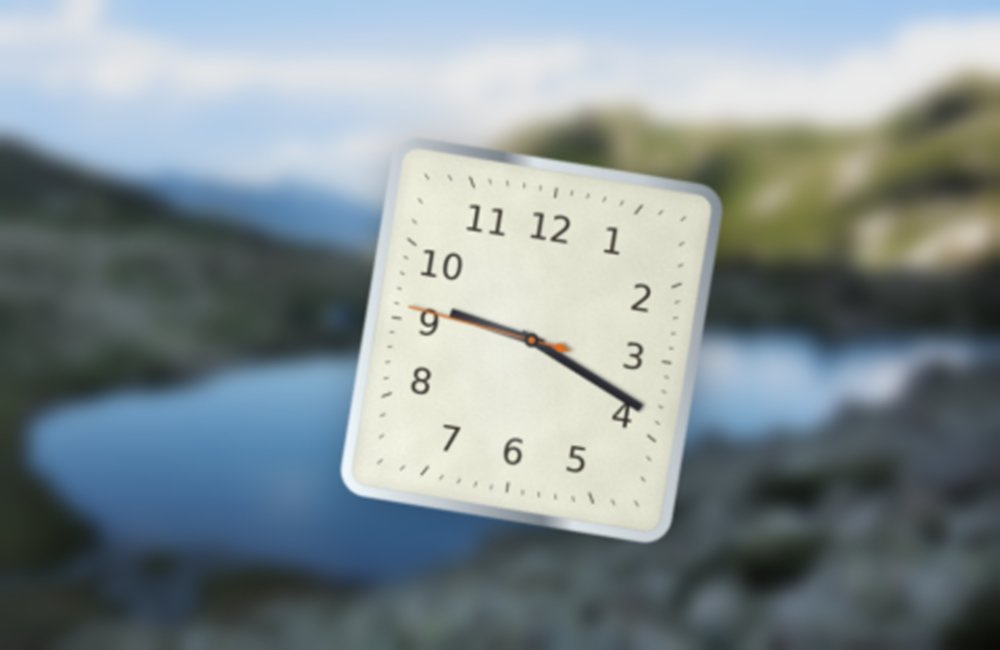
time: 9:18:46
